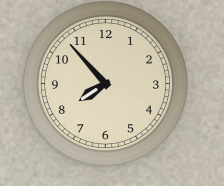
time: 7:53
